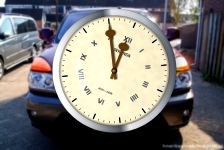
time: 11:55
